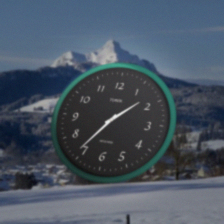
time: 1:36
